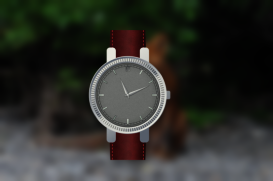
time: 11:11
